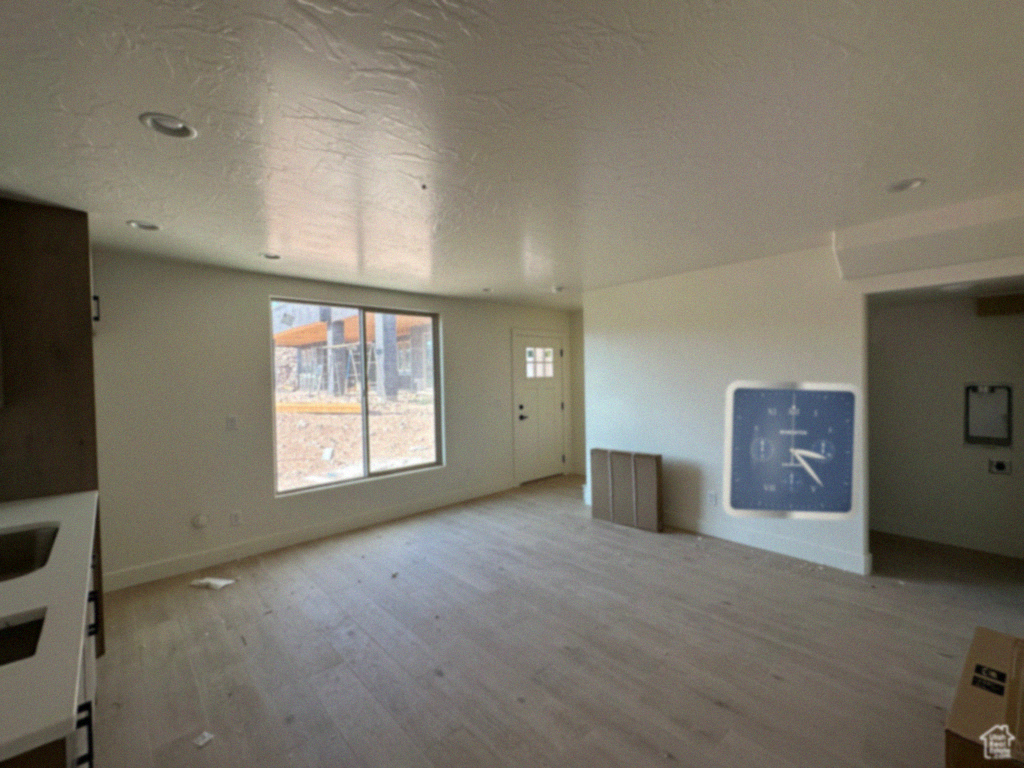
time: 3:23
